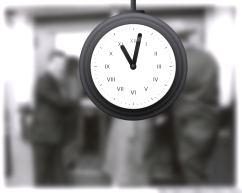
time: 11:02
